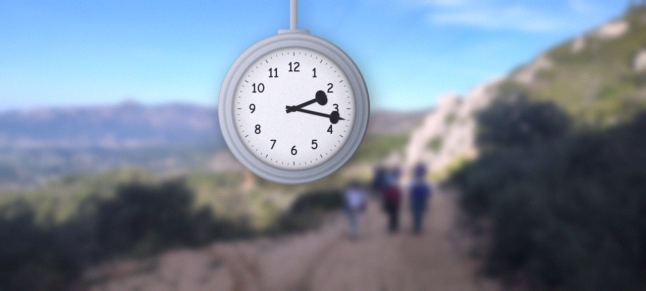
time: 2:17
